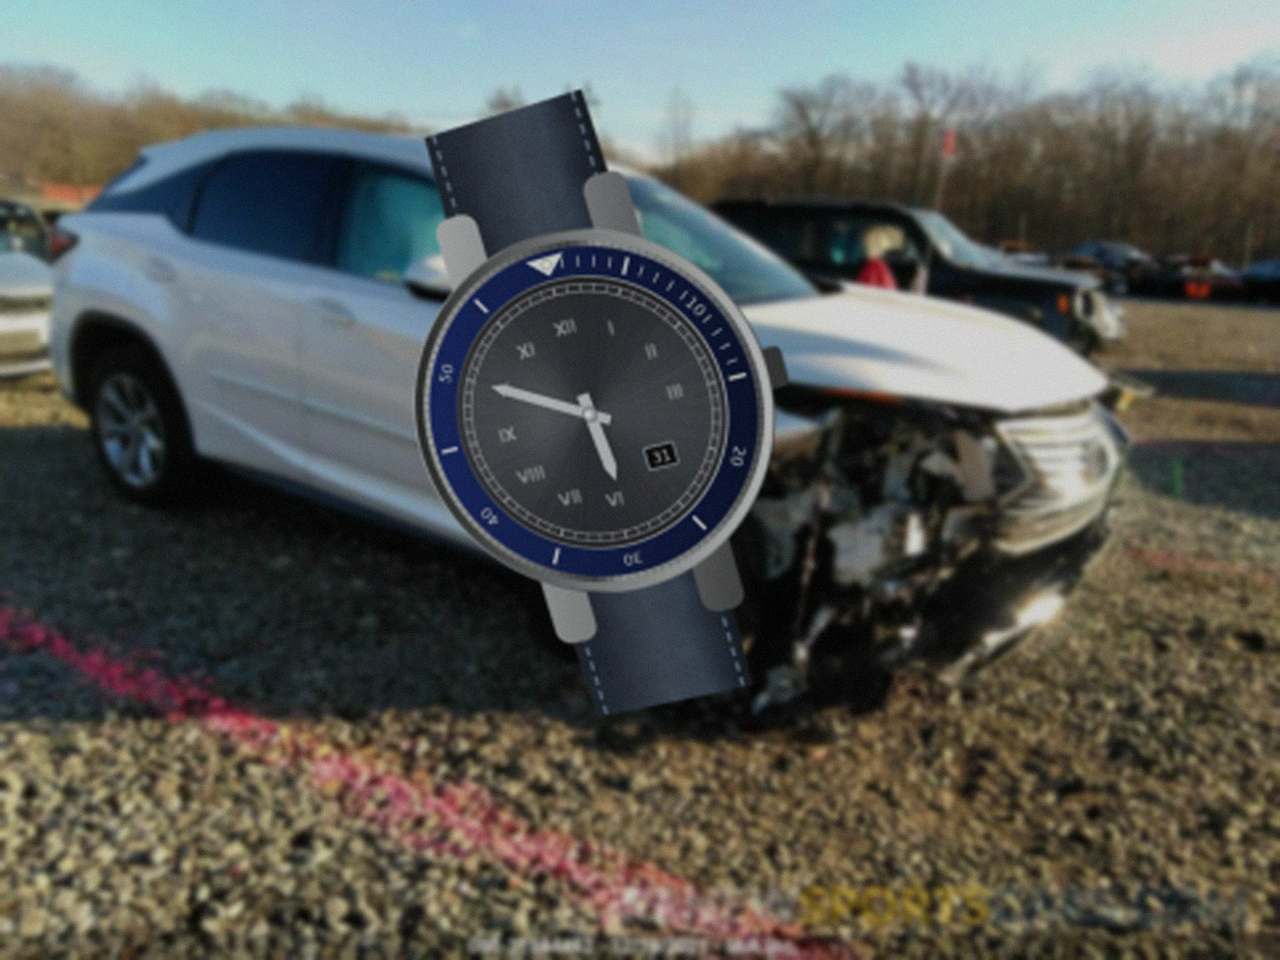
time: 5:50
